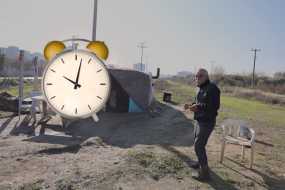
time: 10:02
